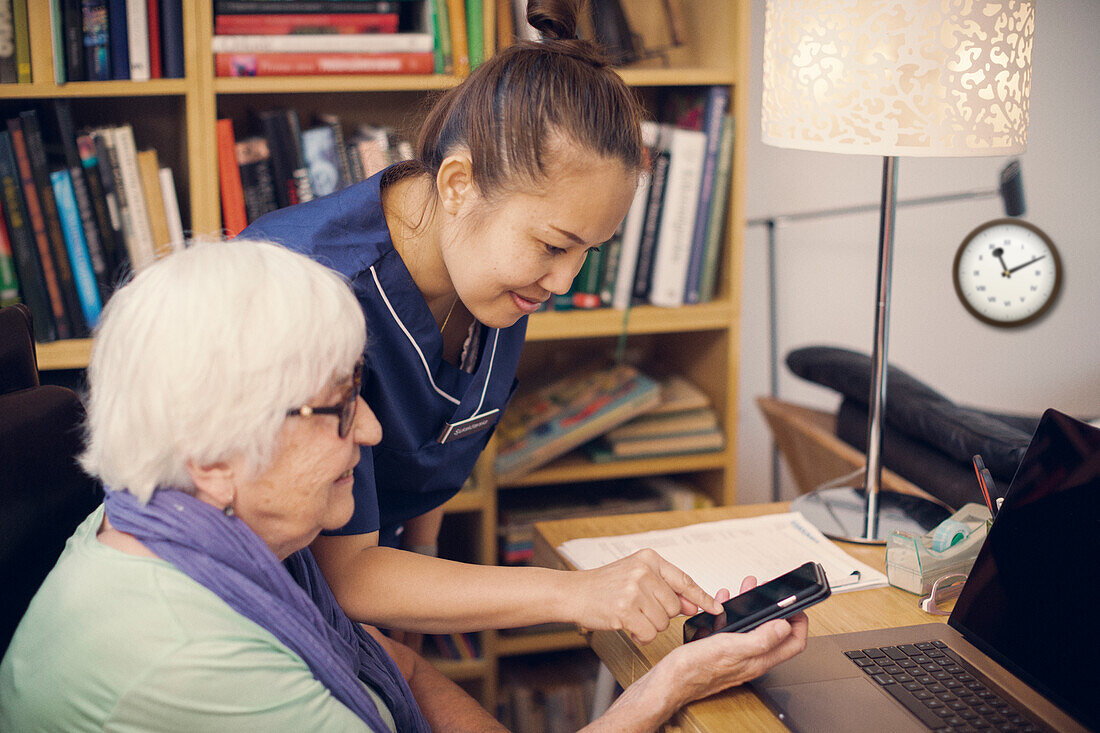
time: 11:11
